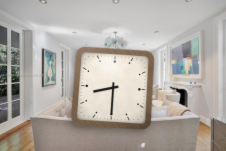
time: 8:30
